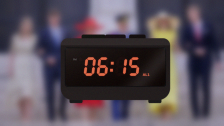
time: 6:15
